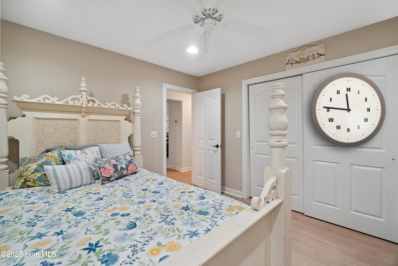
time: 11:46
